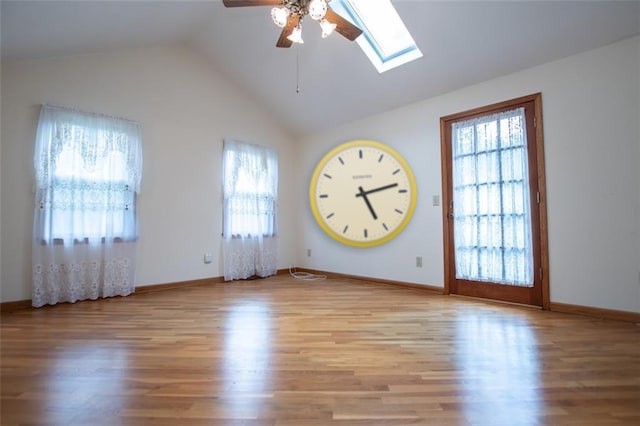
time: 5:13
